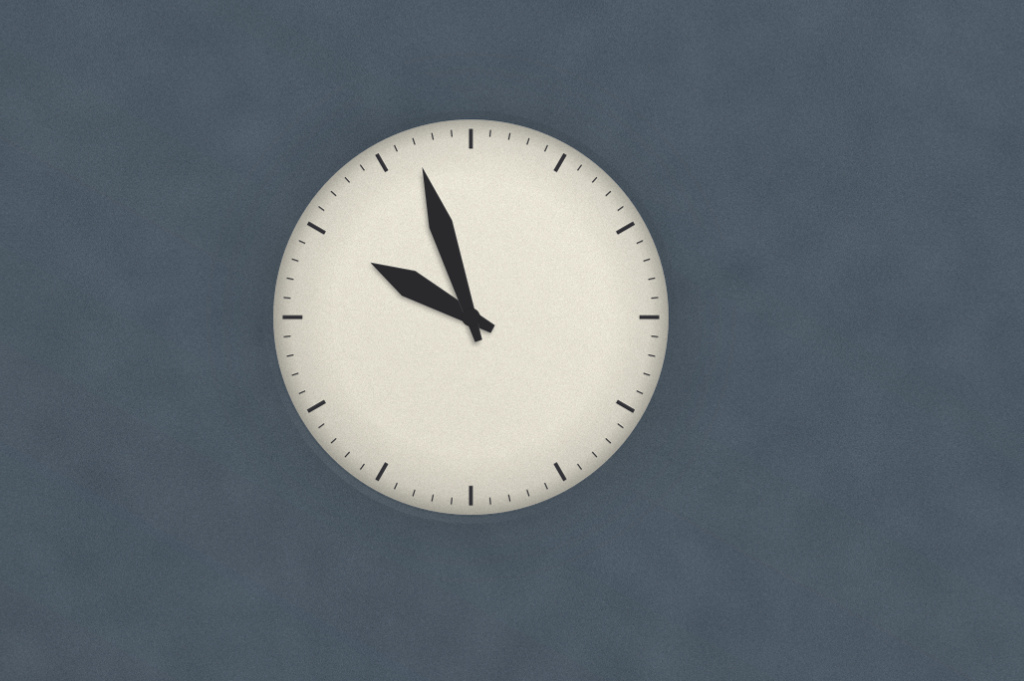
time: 9:57
